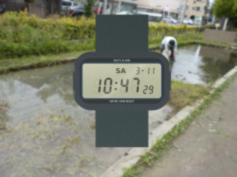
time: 10:47
